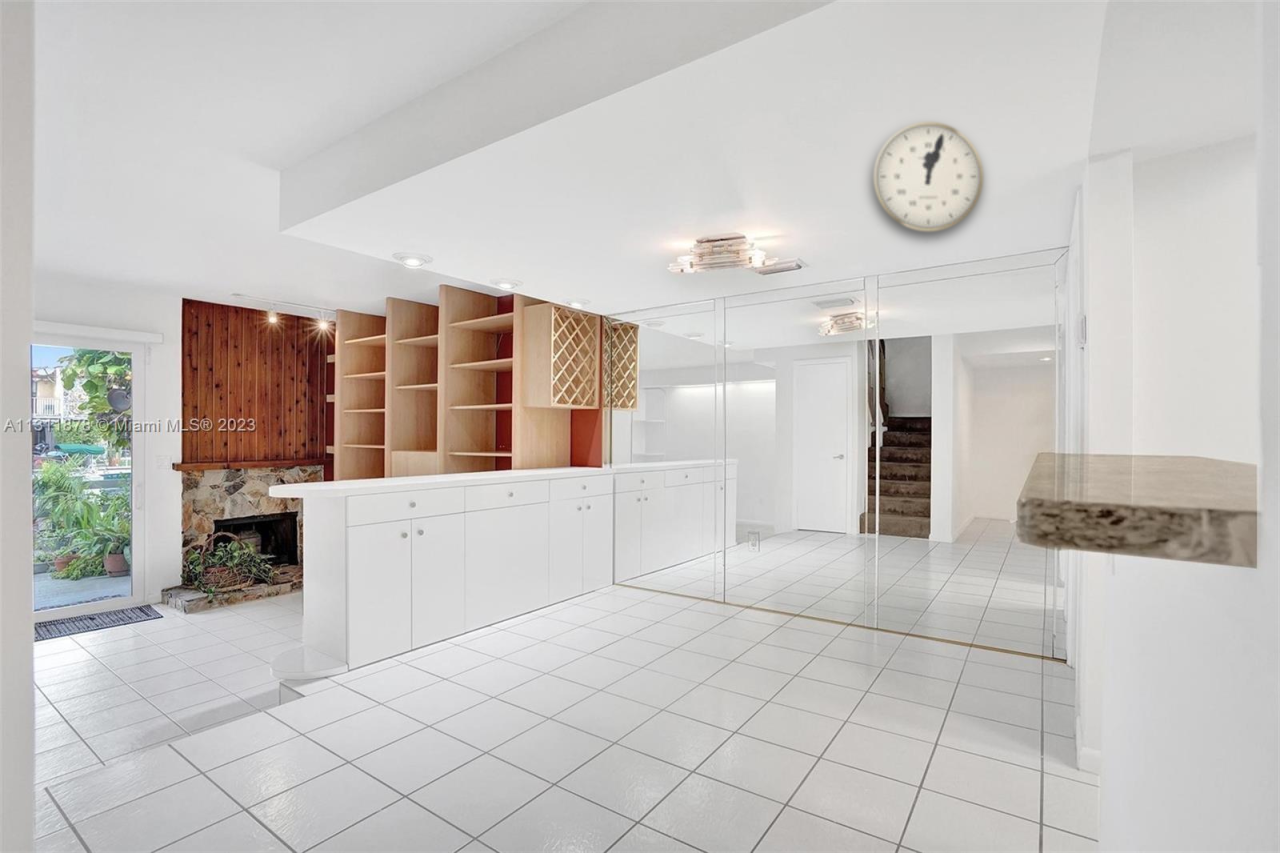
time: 12:03
